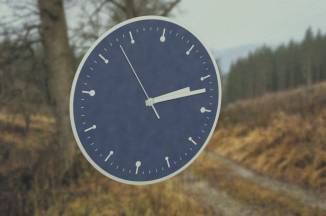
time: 2:11:53
